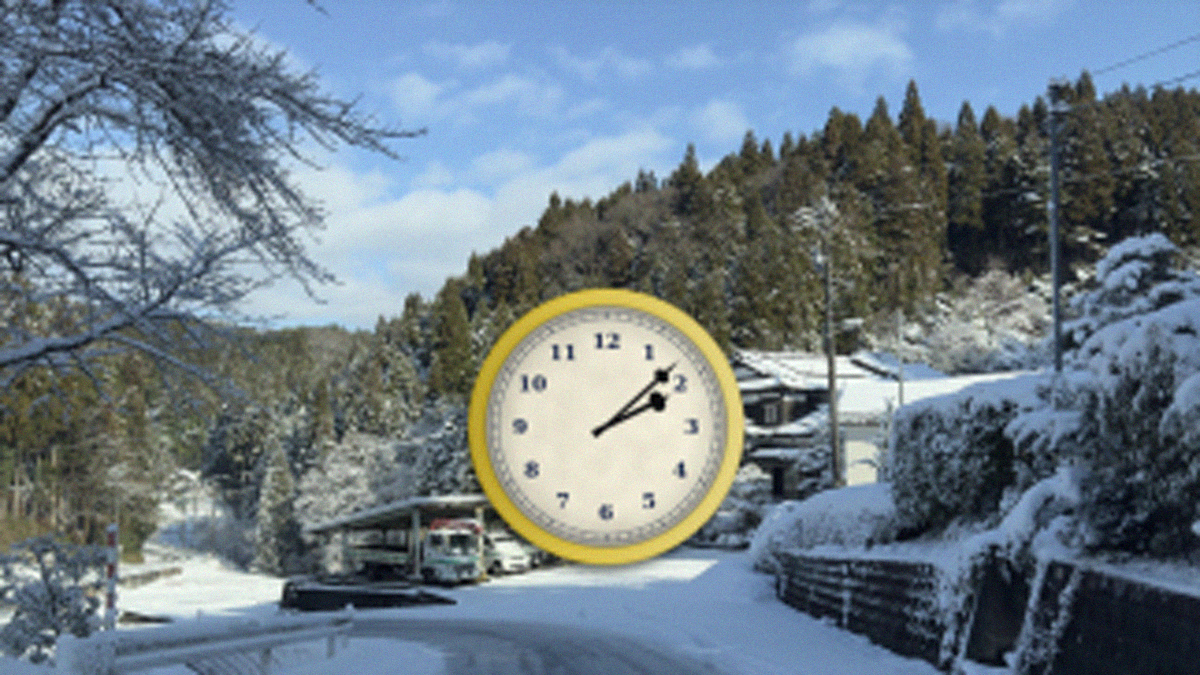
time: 2:08
